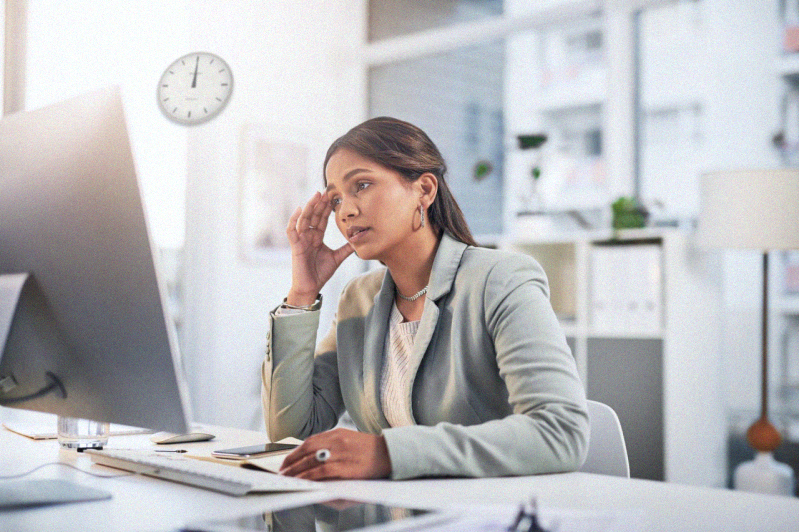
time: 12:00
